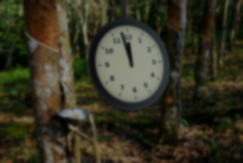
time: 11:58
